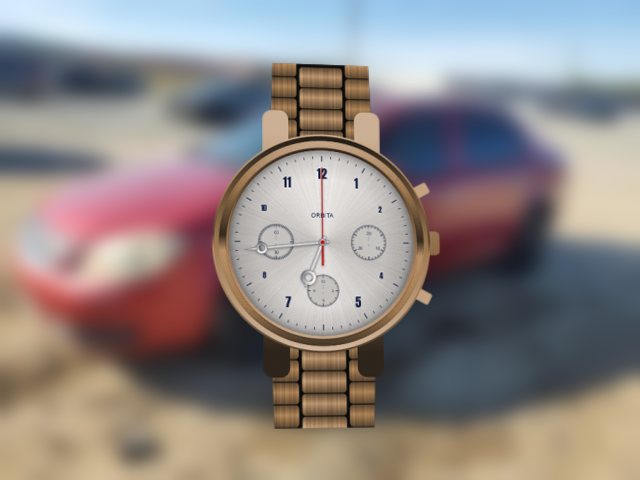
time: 6:44
